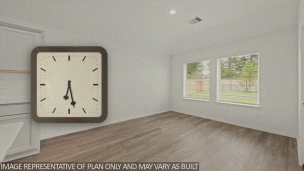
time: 6:28
